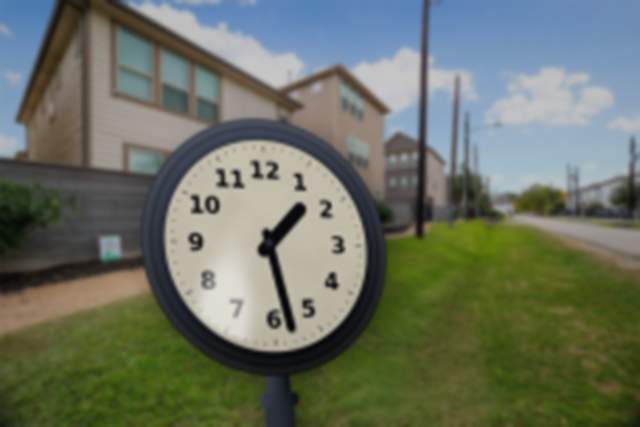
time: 1:28
